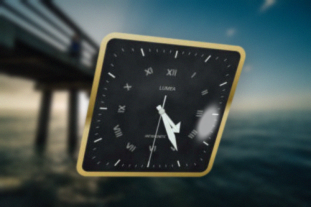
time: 4:24:30
